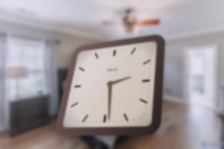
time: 2:29
